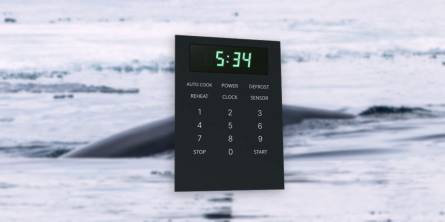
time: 5:34
